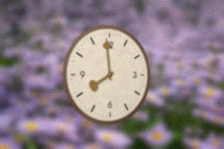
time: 7:59
